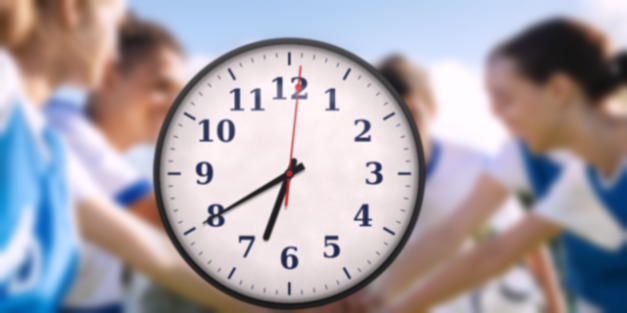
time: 6:40:01
